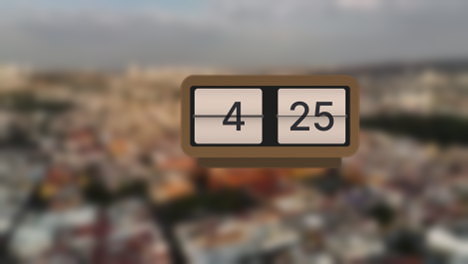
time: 4:25
